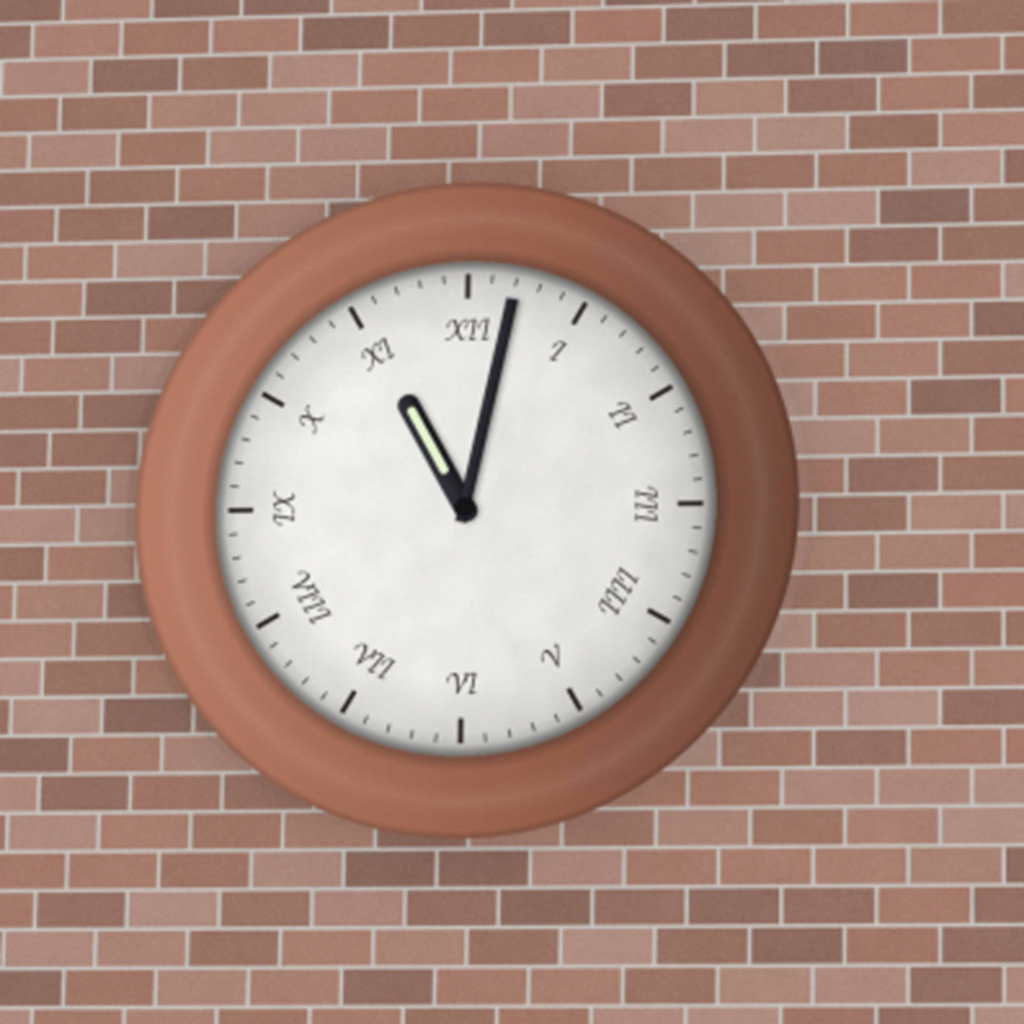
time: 11:02
